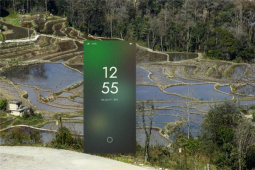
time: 12:55
